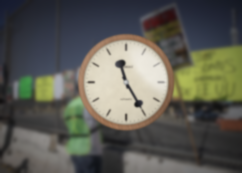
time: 11:25
